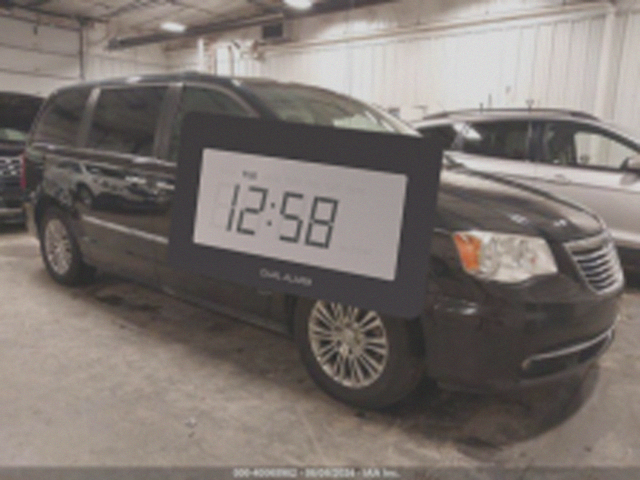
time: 12:58
